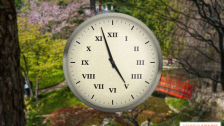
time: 4:57
